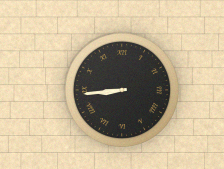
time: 8:44
